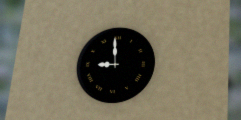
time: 8:59
